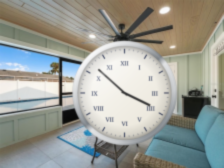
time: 3:52
